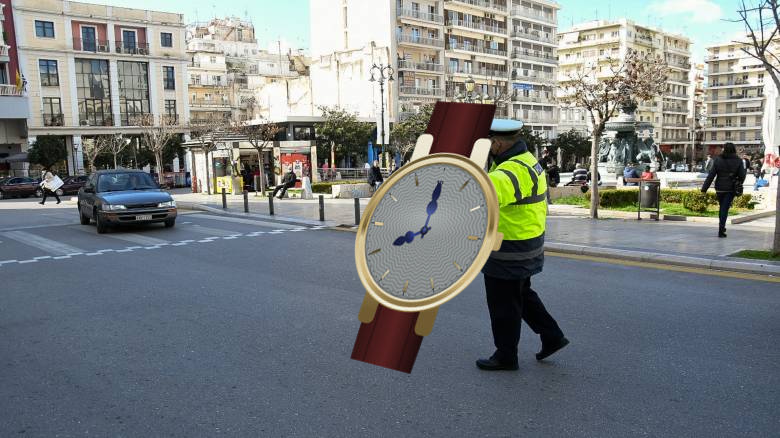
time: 8:00
